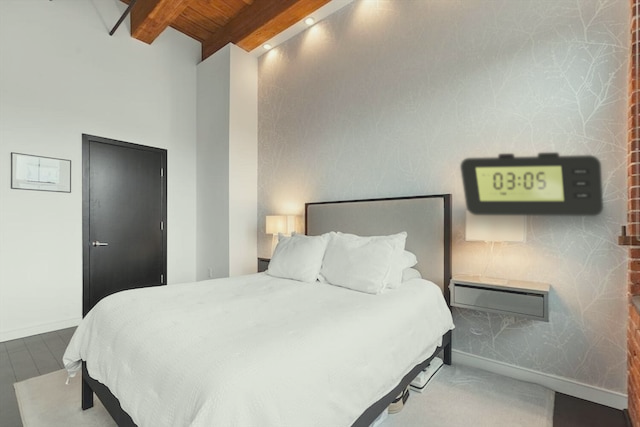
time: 3:05
